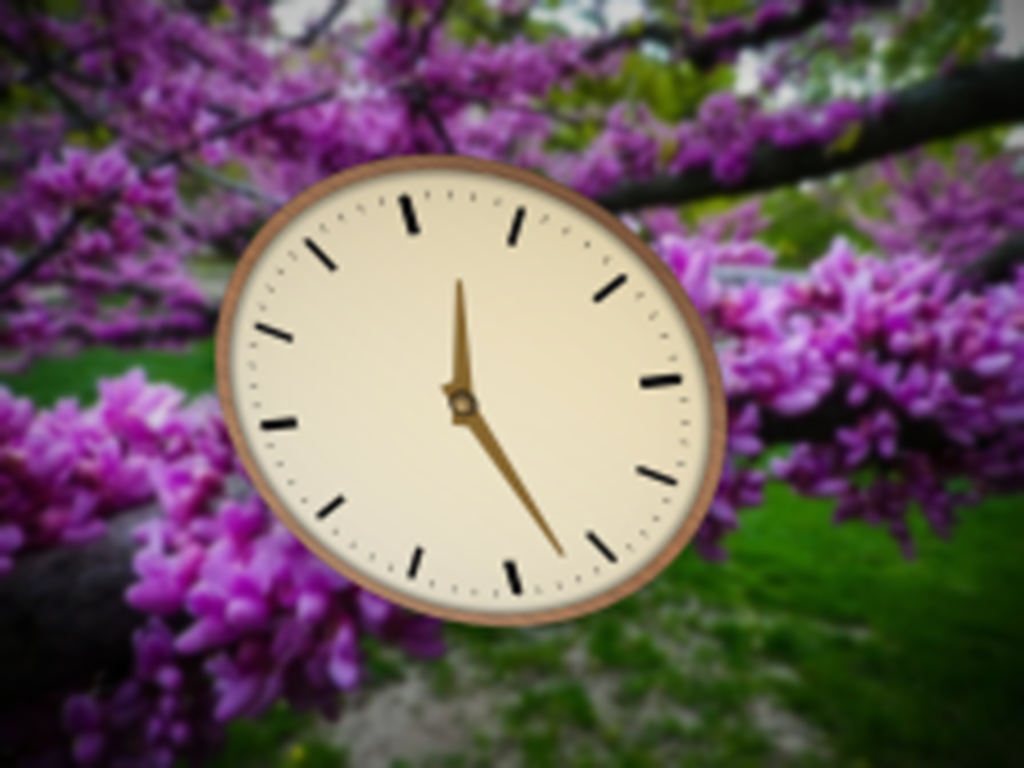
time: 12:27
